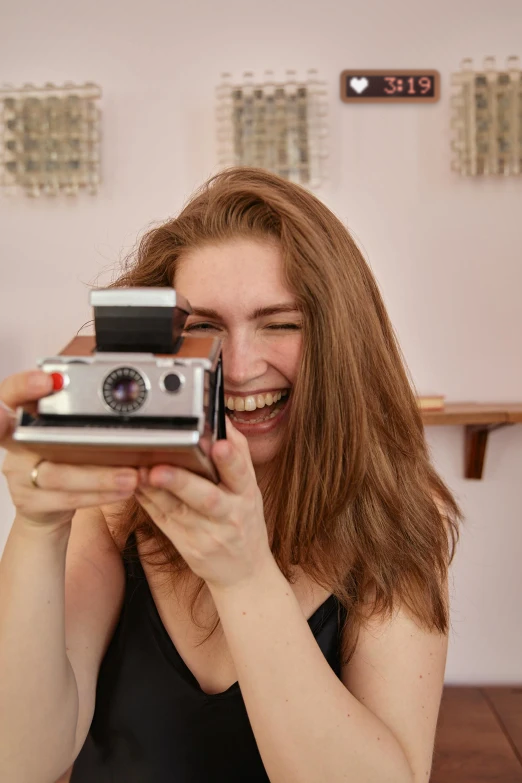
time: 3:19
